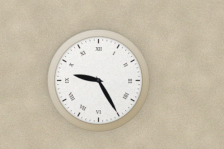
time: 9:25
